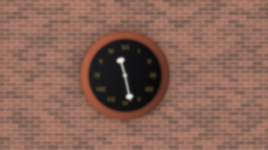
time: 11:28
